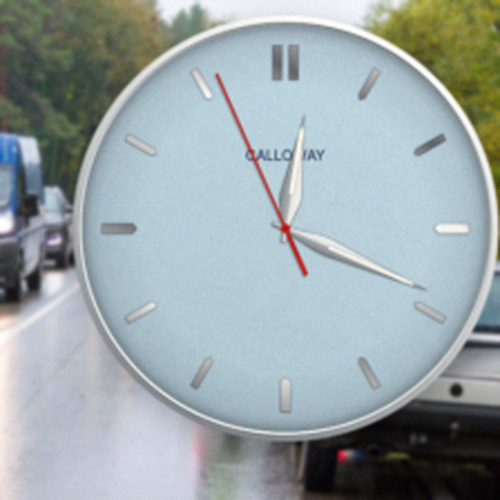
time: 12:18:56
